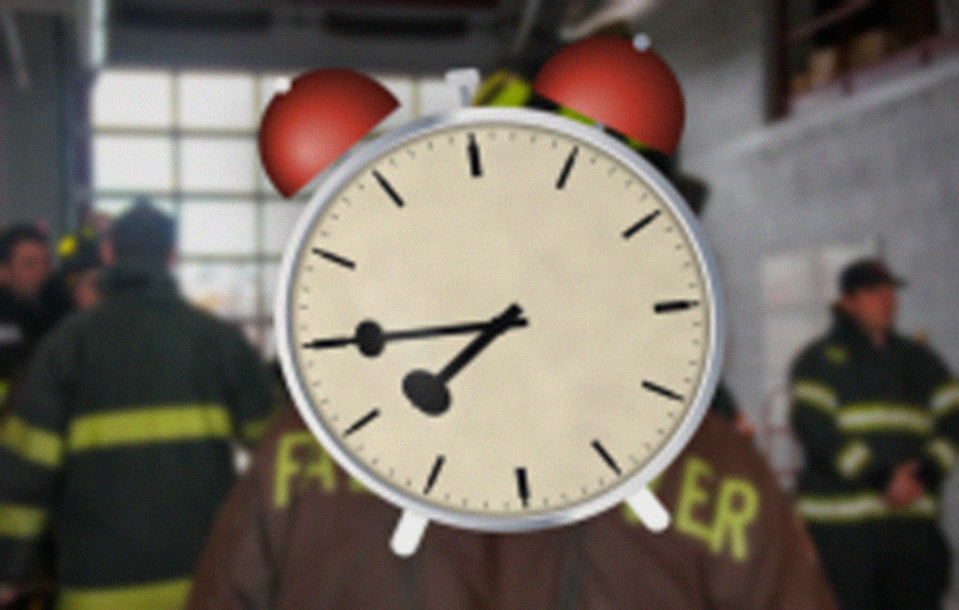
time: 7:45
